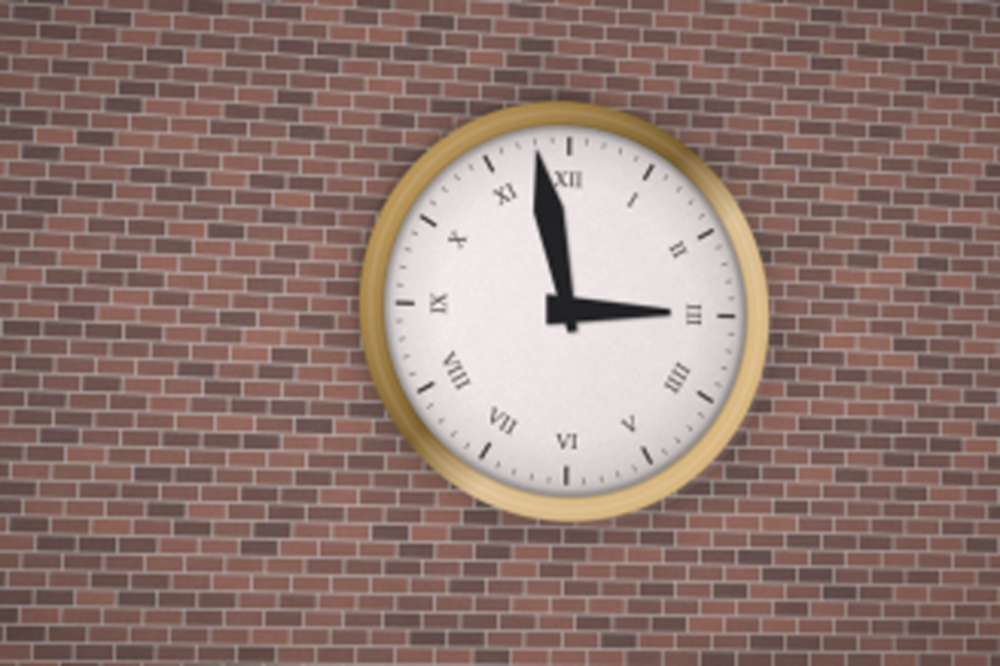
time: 2:58
